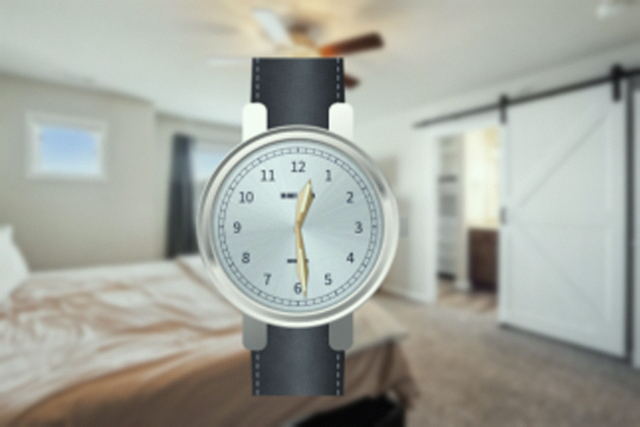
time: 12:29
